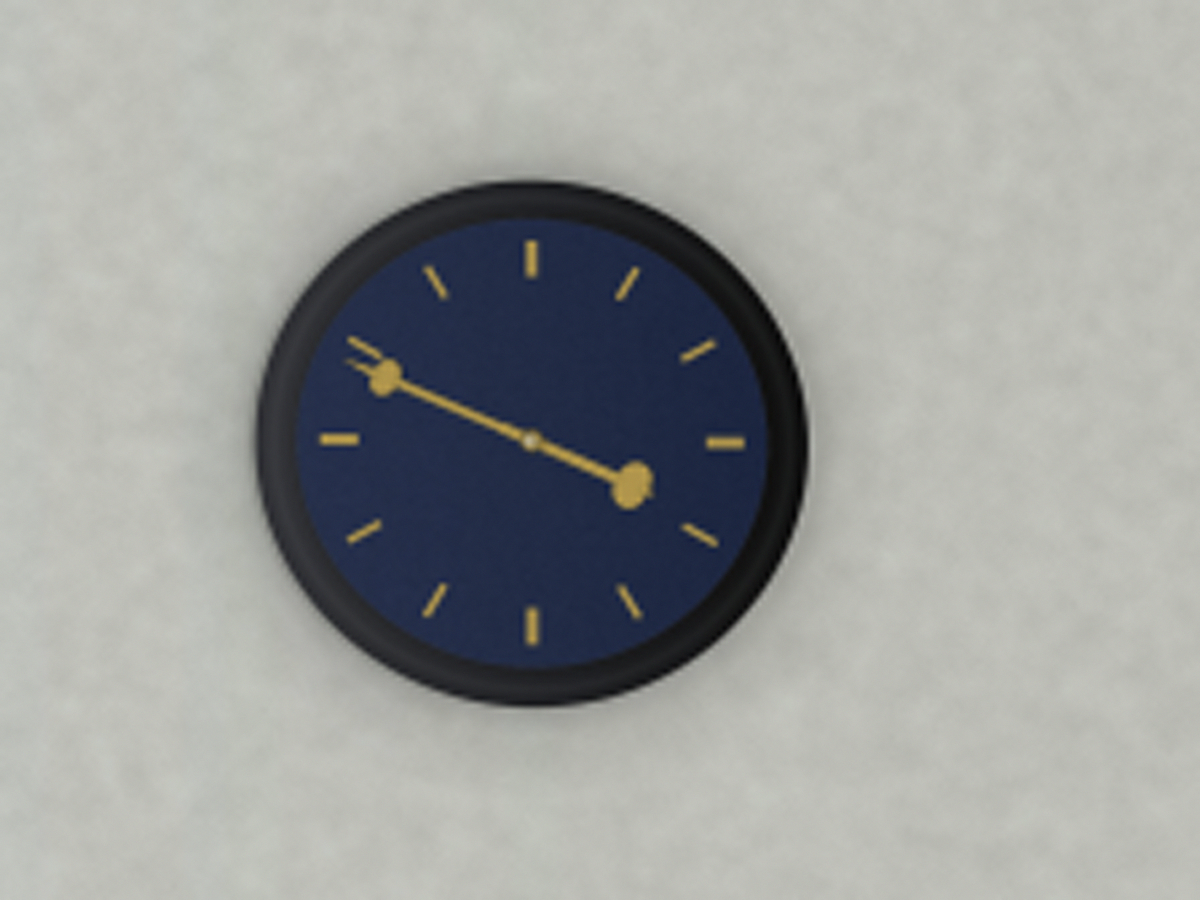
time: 3:49
